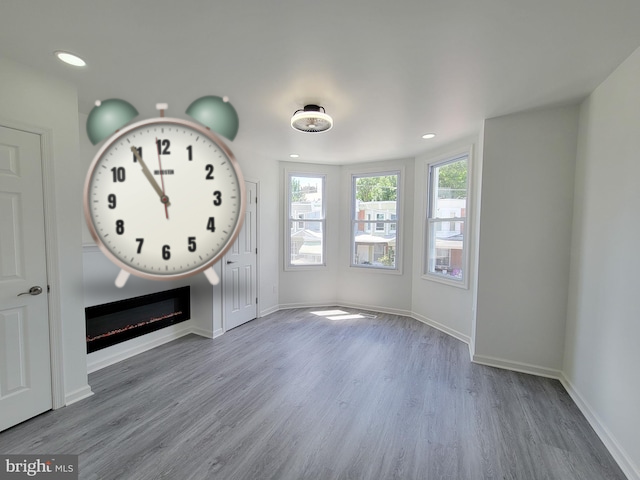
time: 10:54:59
